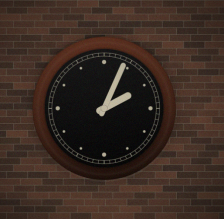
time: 2:04
